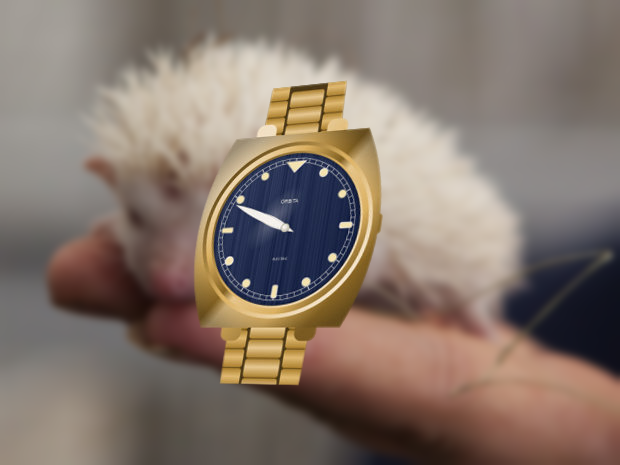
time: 9:49
